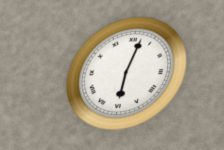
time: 6:02
